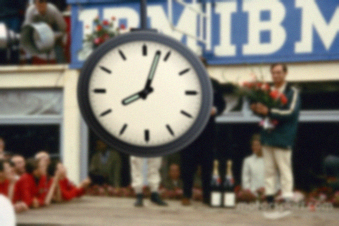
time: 8:03
